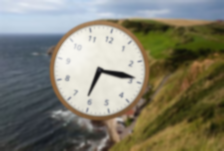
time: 6:14
